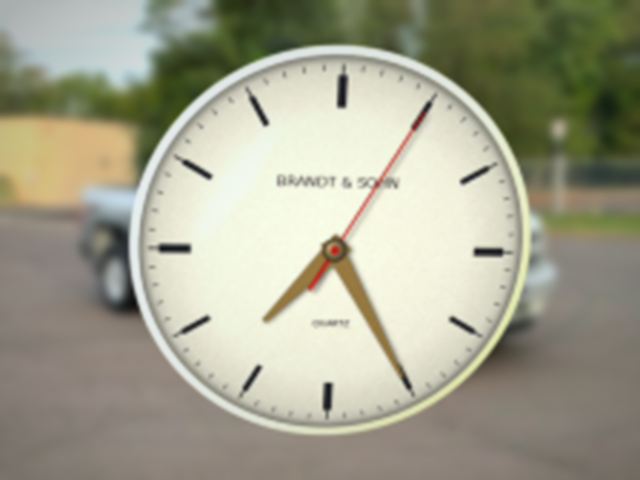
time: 7:25:05
